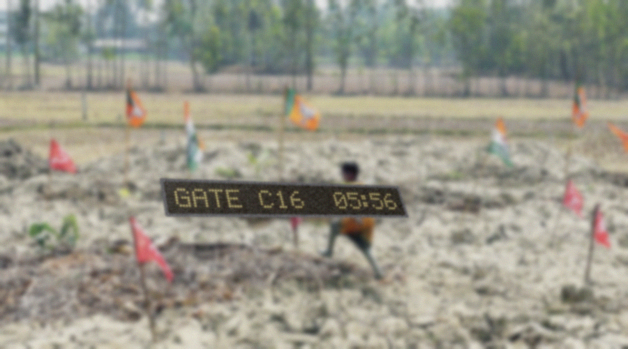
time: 5:56
